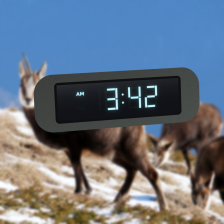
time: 3:42
